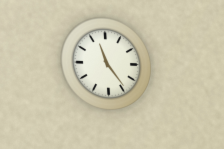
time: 11:24
